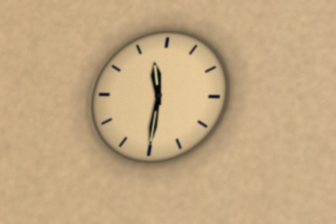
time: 11:30
